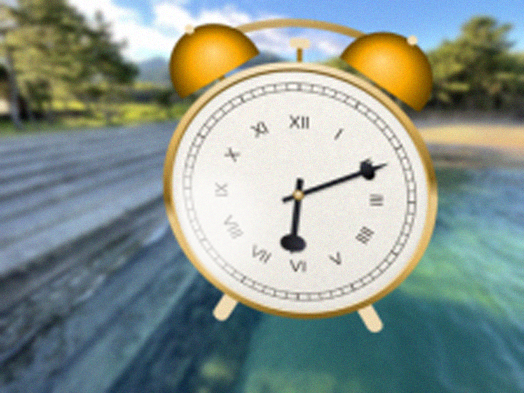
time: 6:11
